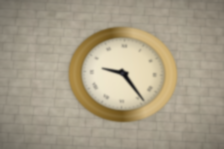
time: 9:24
